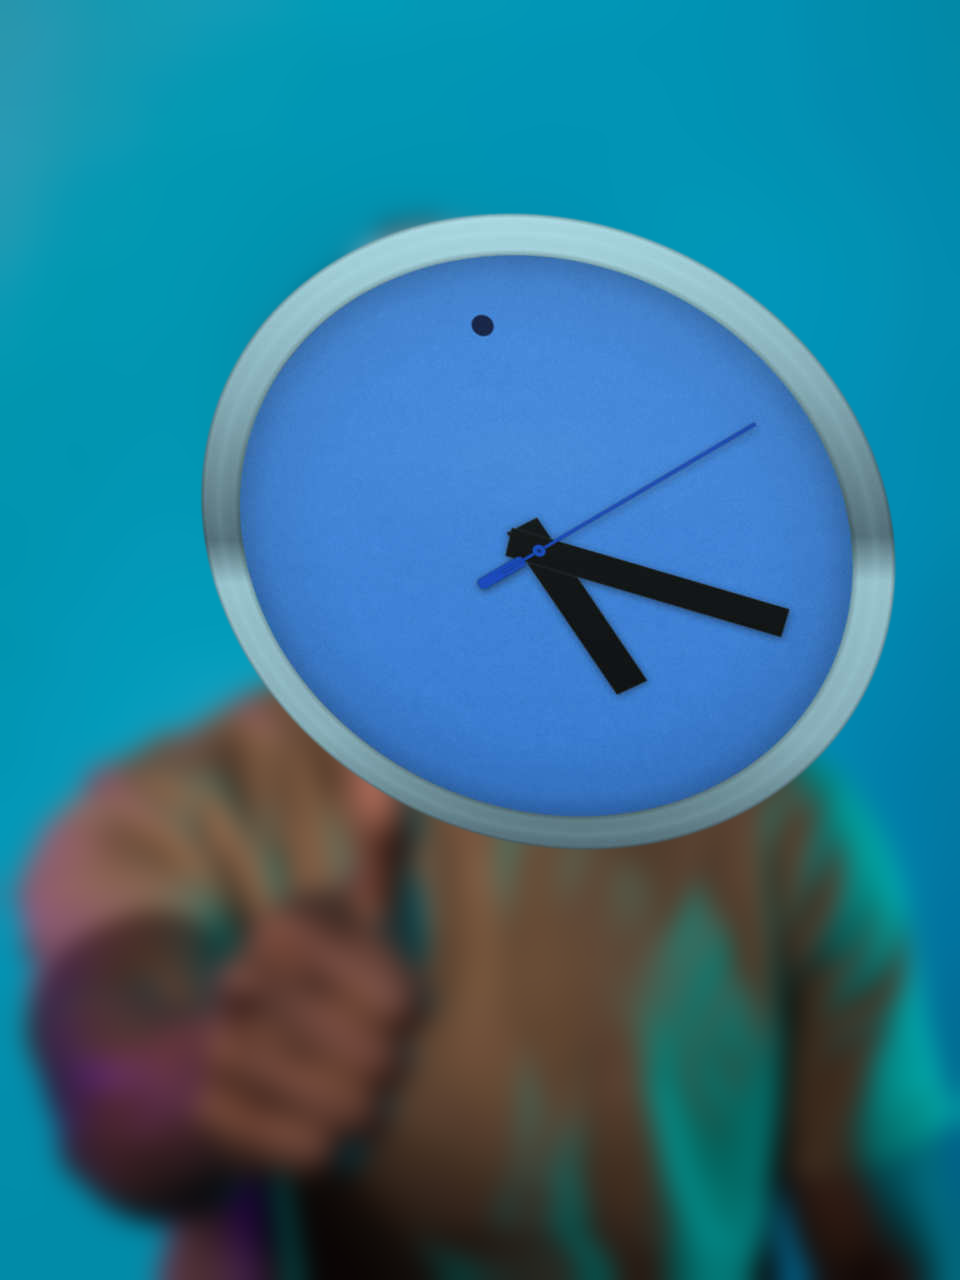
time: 5:19:11
